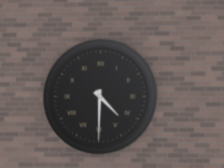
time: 4:30
